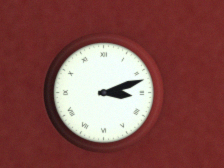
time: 3:12
